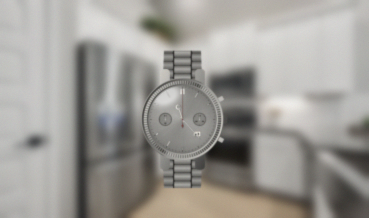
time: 11:23
